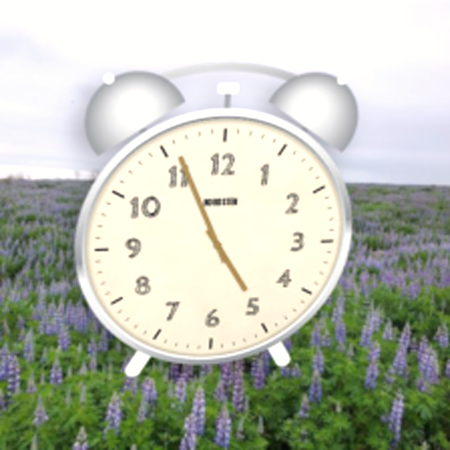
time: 4:56
